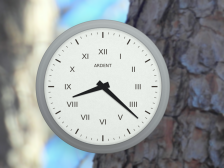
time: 8:22
